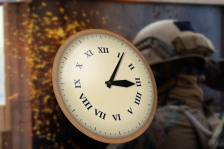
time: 3:06
